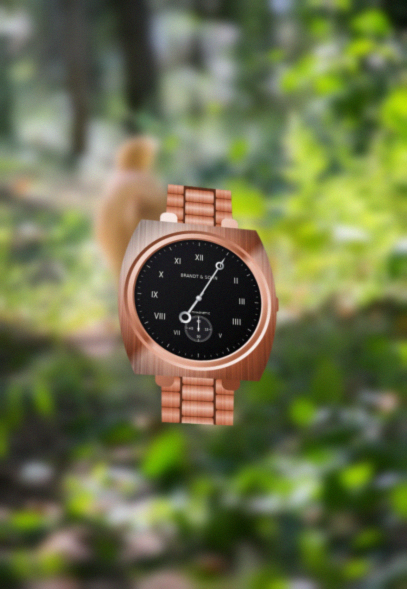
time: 7:05
